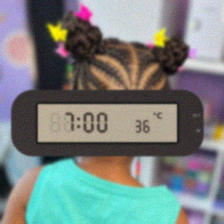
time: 7:00
